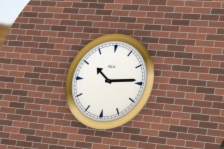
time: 10:14
